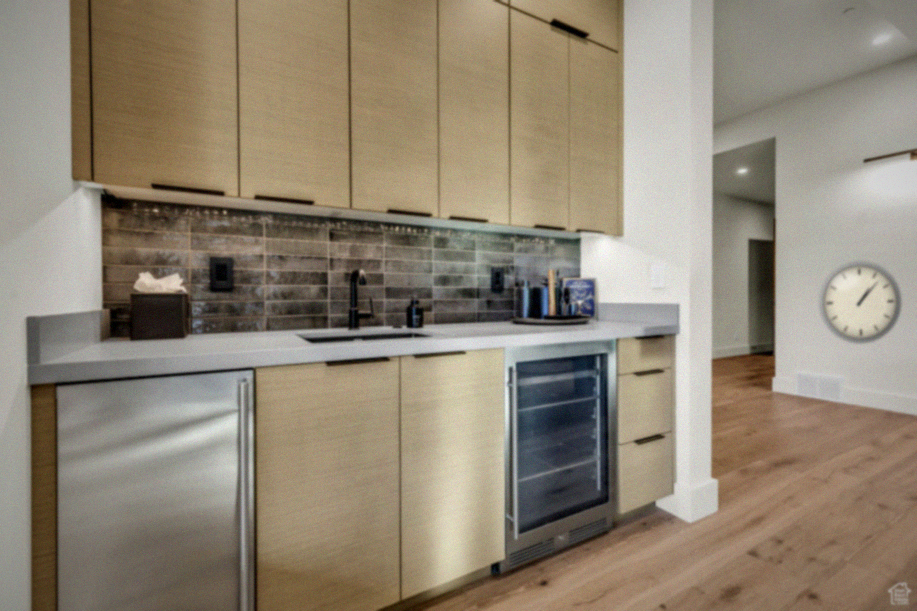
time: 1:07
